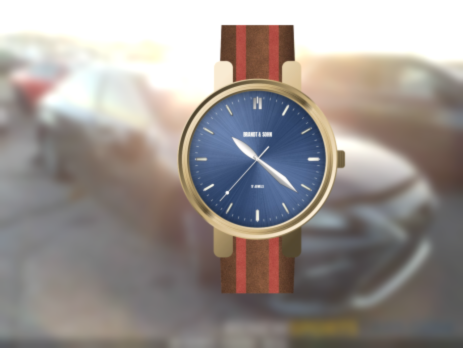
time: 10:21:37
